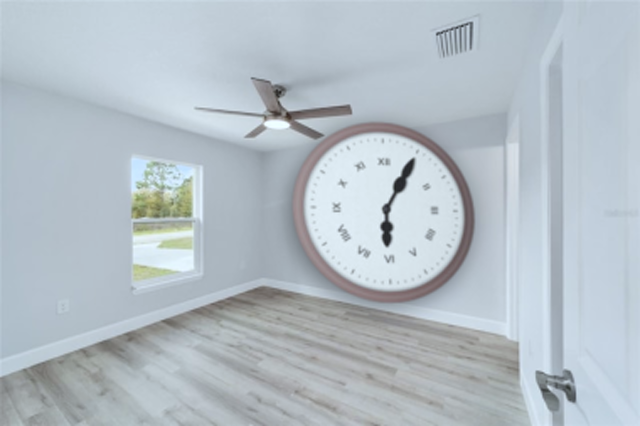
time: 6:05
